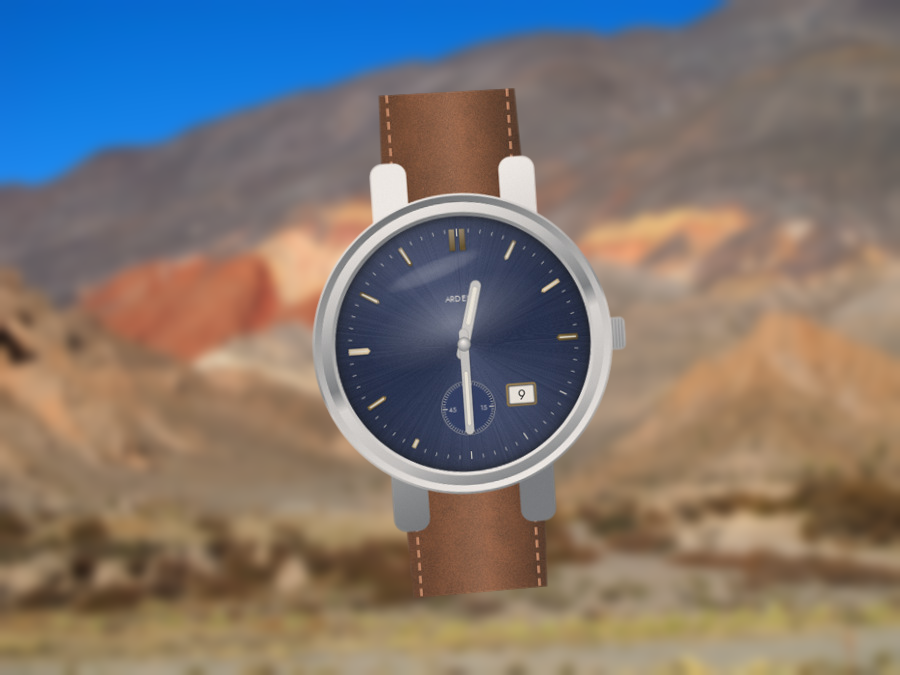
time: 12:30
